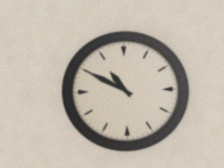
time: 10:50
